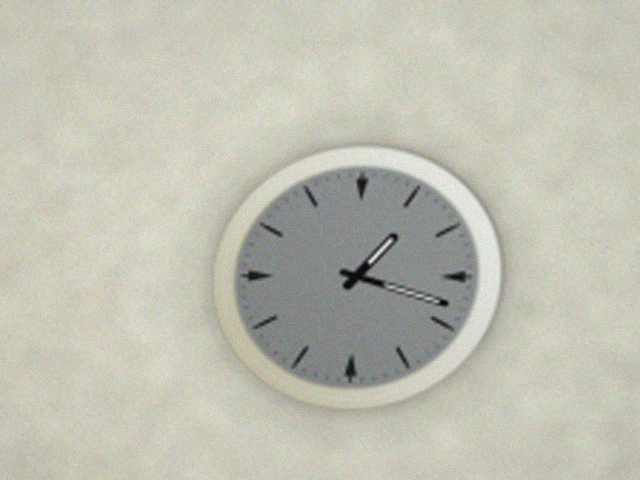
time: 1:18
